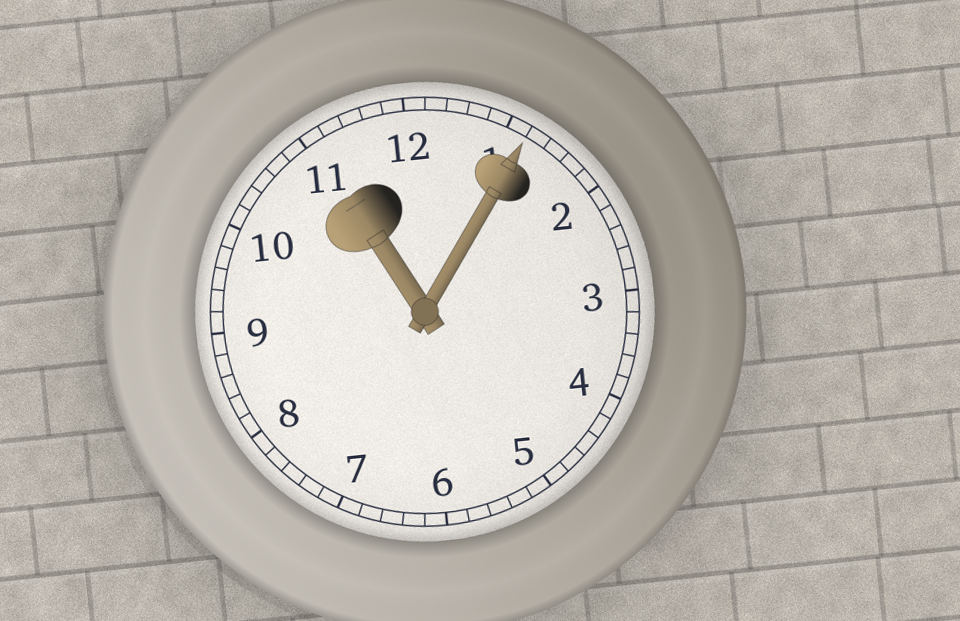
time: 11:06
